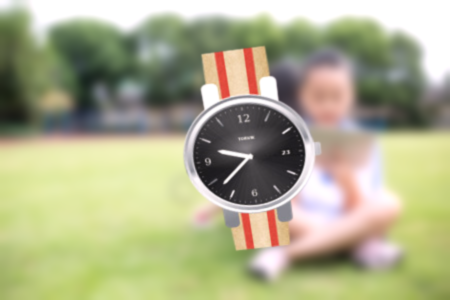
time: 9:38
